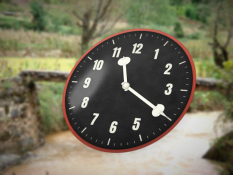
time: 11:20
